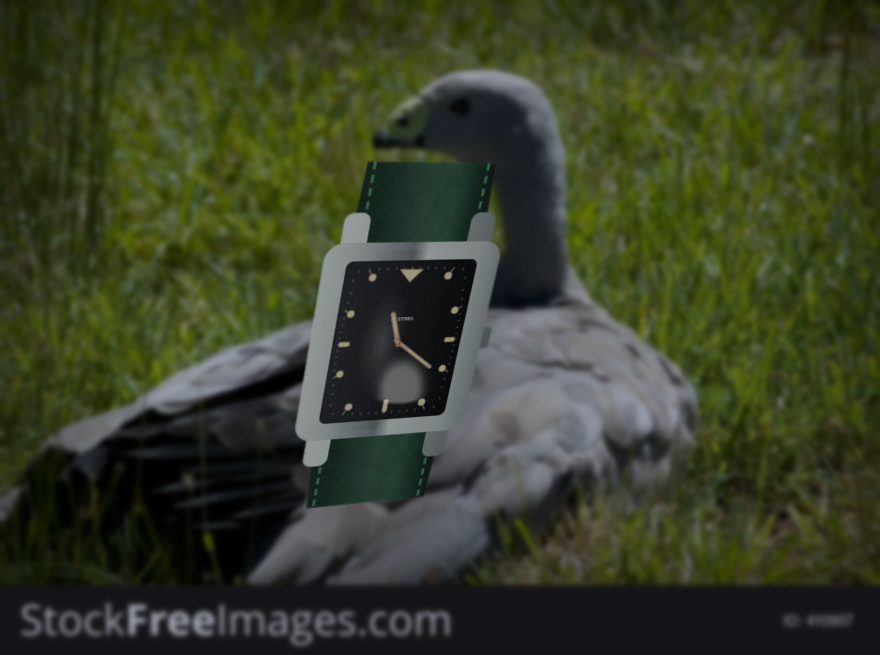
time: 11:21
